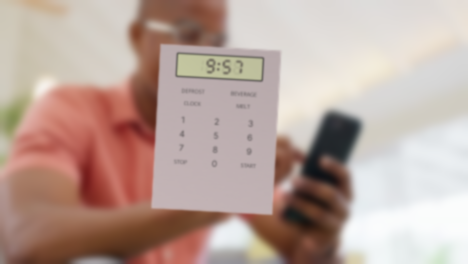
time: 9:57
